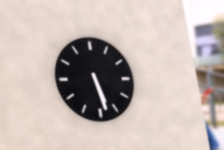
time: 5:28
